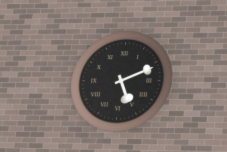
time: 5:11
